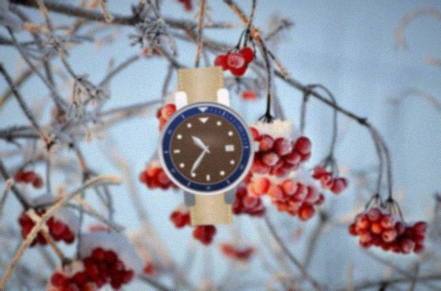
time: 10:36
